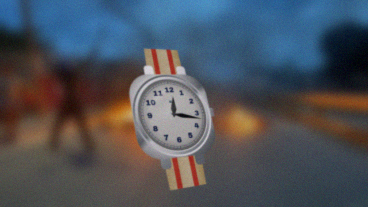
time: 12:17
